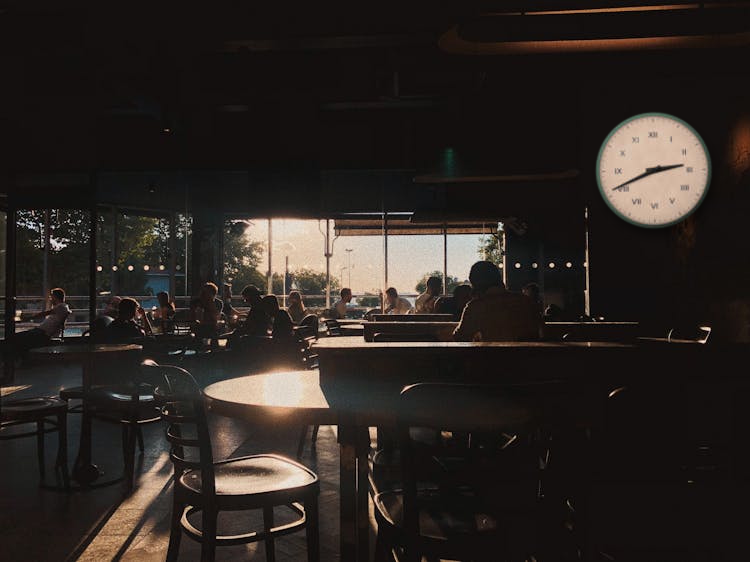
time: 2:41
